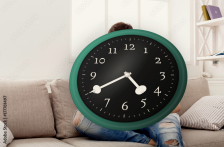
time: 4:40
